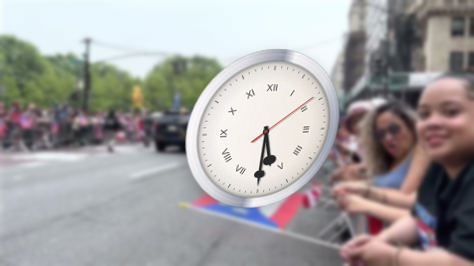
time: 5:30:09
